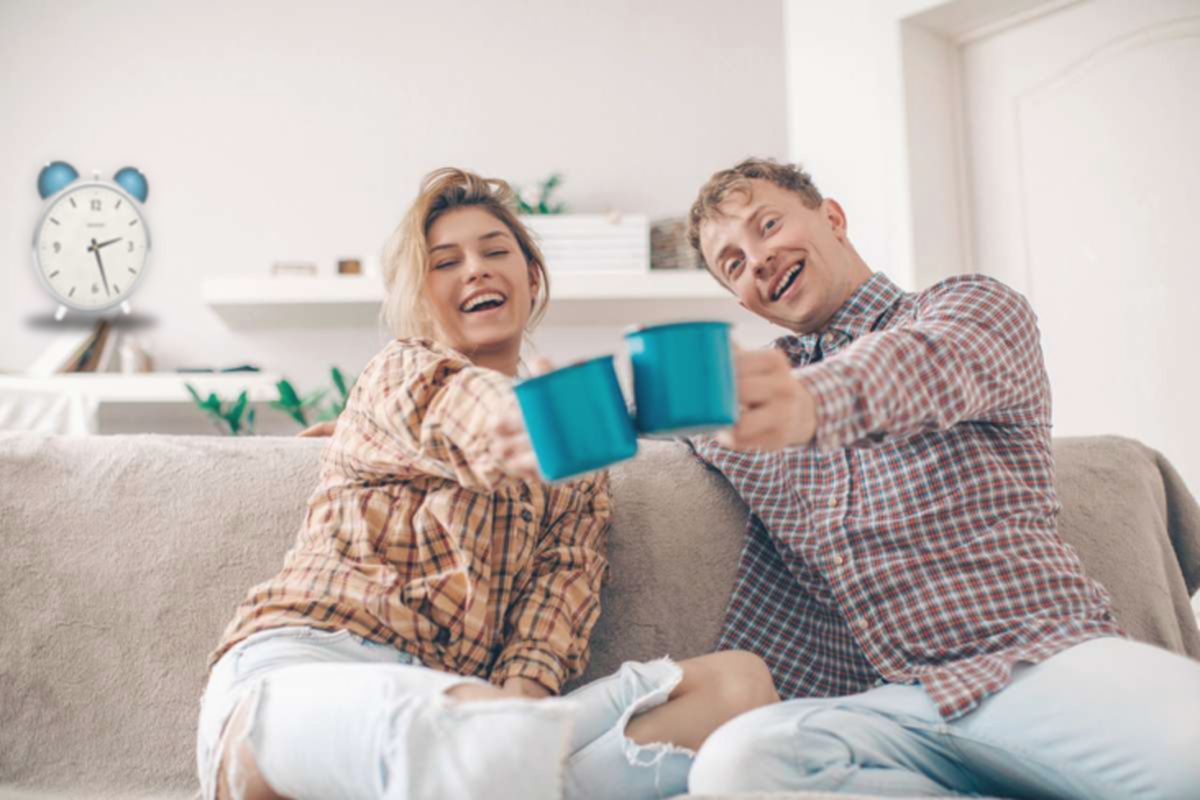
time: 2:27
